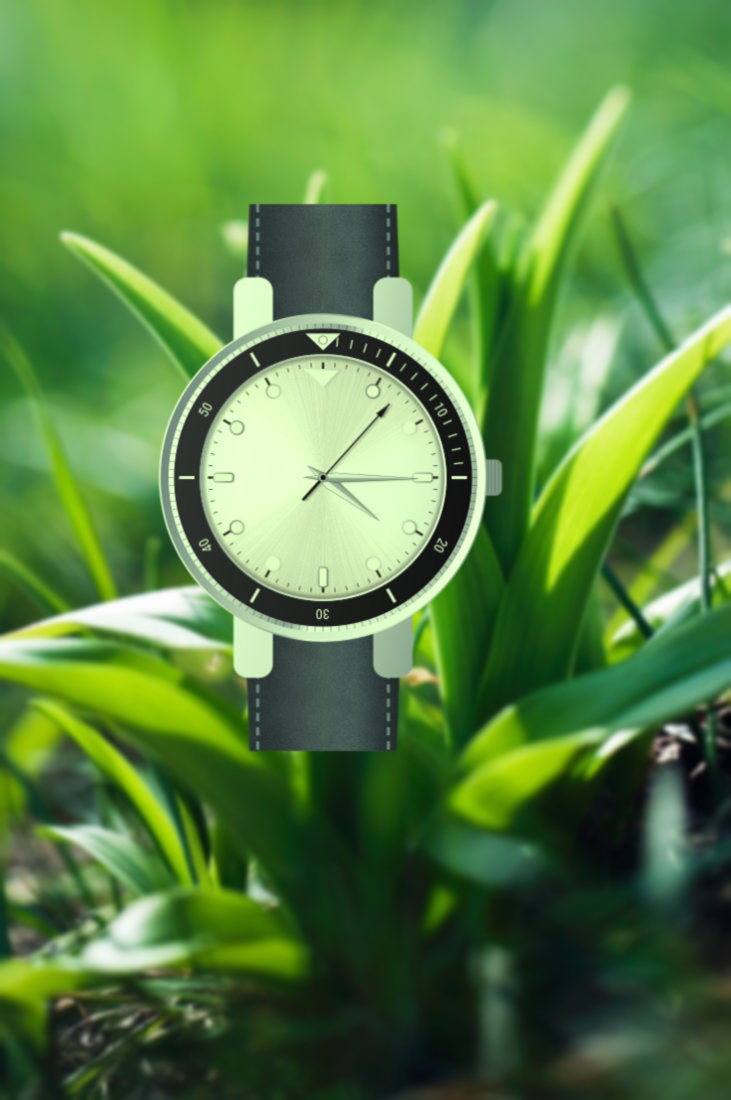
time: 4:15:07
